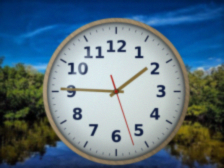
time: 1:45:27
